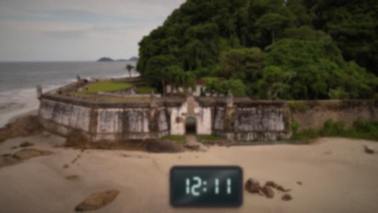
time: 12:11
